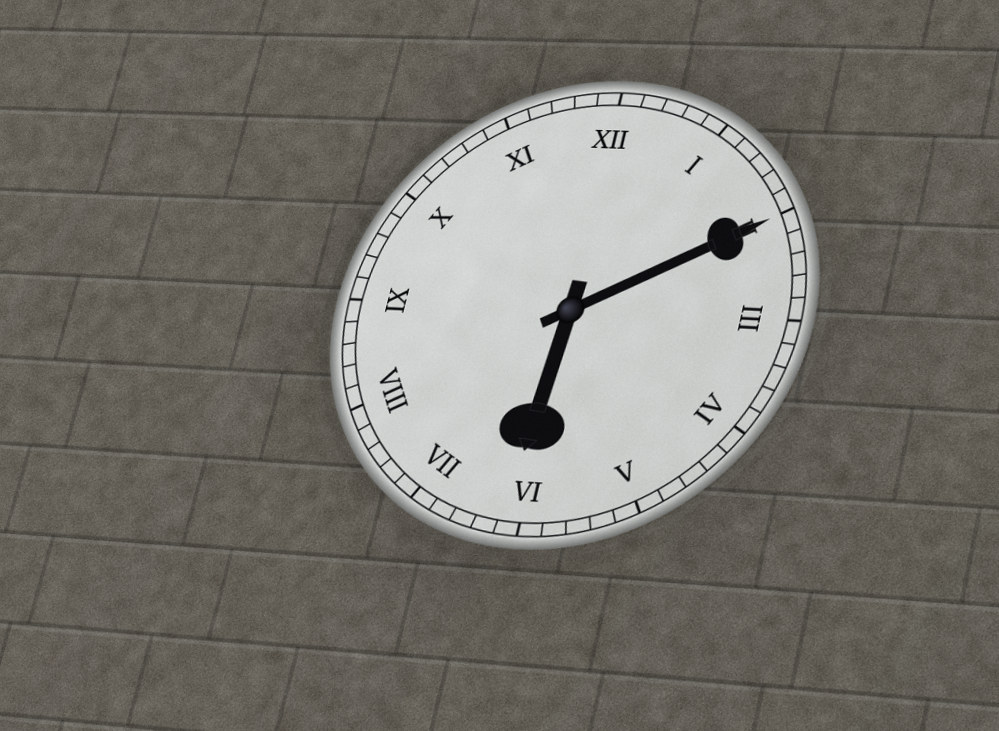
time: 6:10
